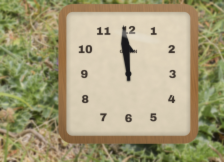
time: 11:59
